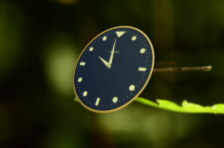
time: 9:59
